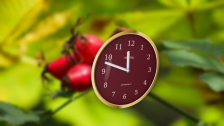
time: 11:48
